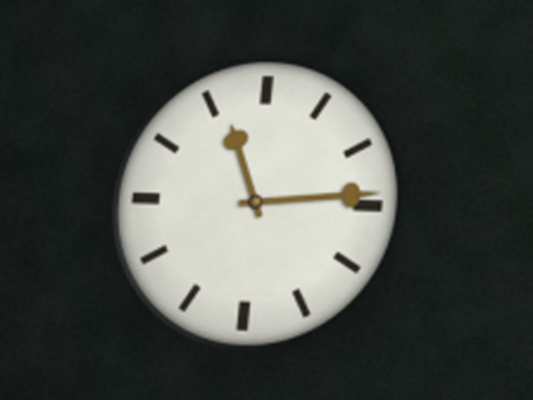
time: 11:14
